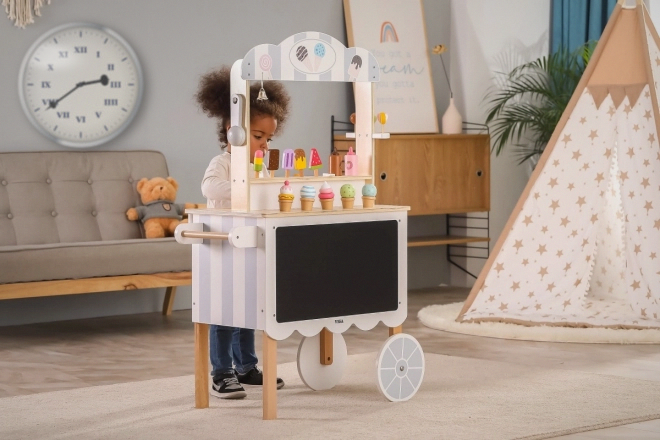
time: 2:39
